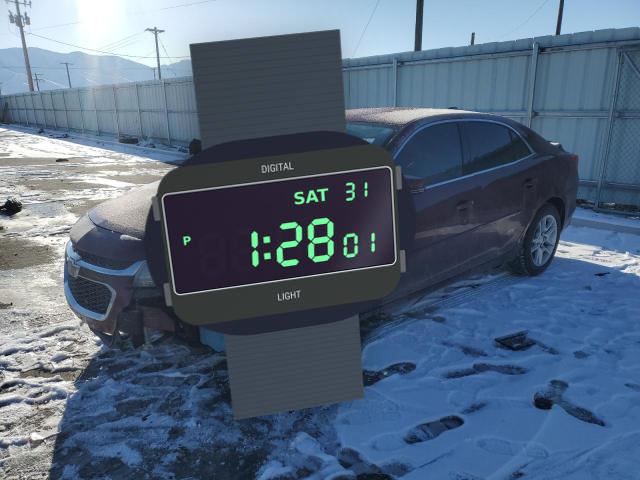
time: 1:28:01
